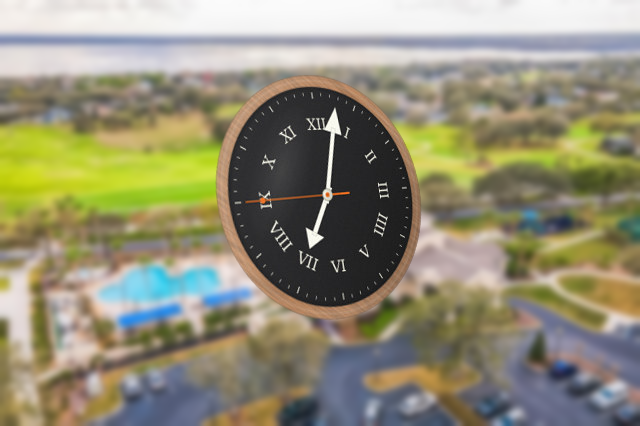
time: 7:02:45
